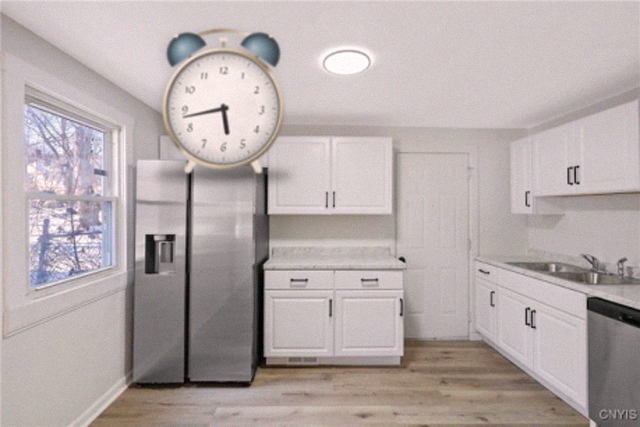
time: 5:43
